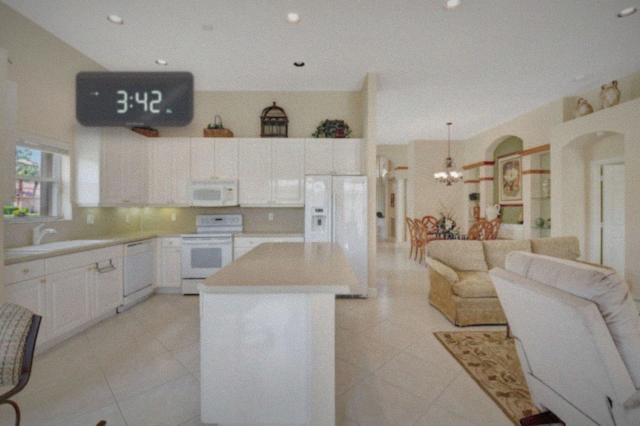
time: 3:42
